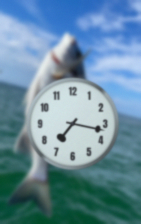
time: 7:17
